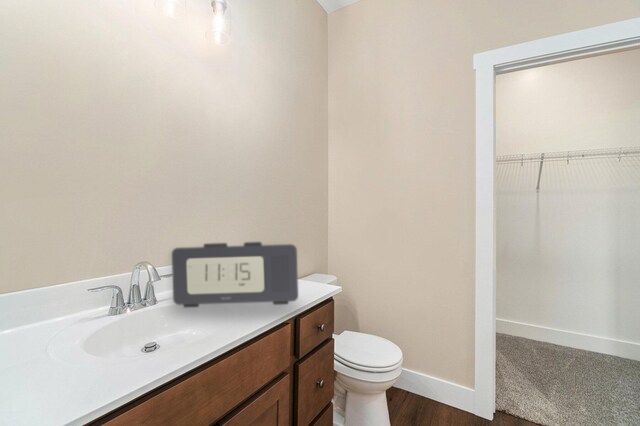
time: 11:15
